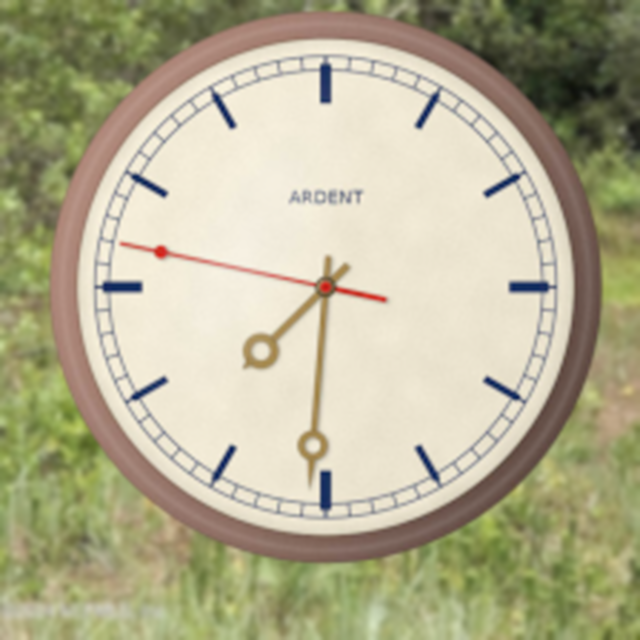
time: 7:30:47
